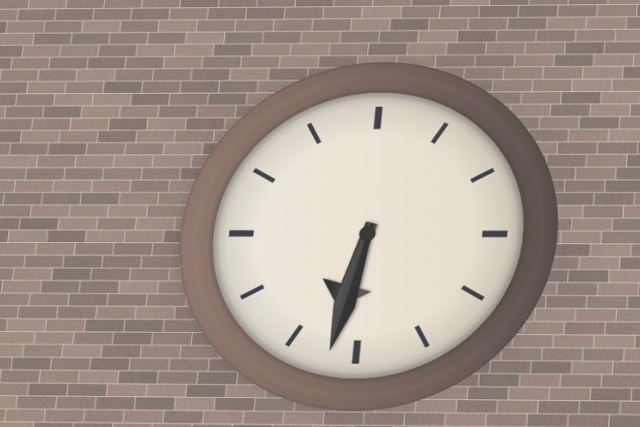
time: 6:32
